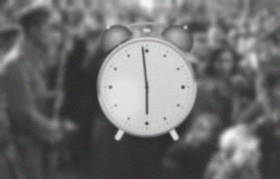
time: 5:59
